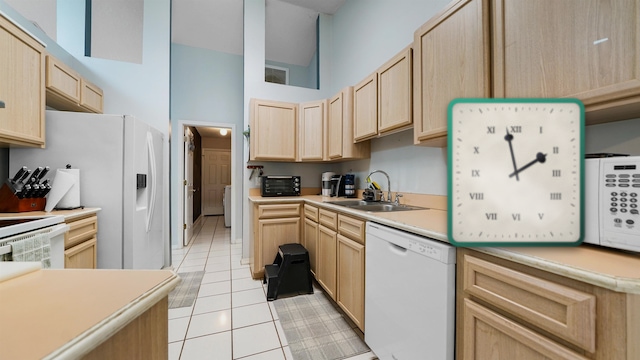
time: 1:58
